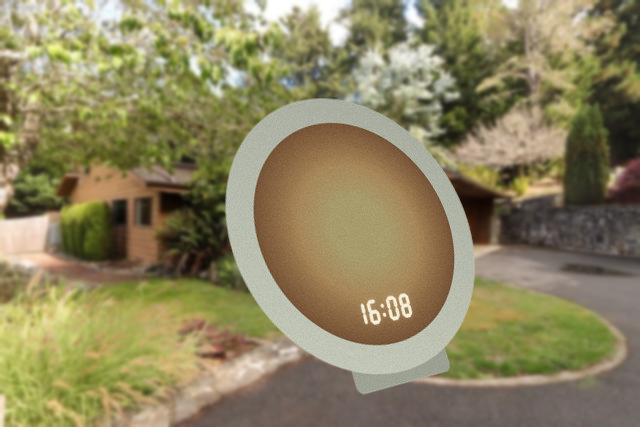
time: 16:08
